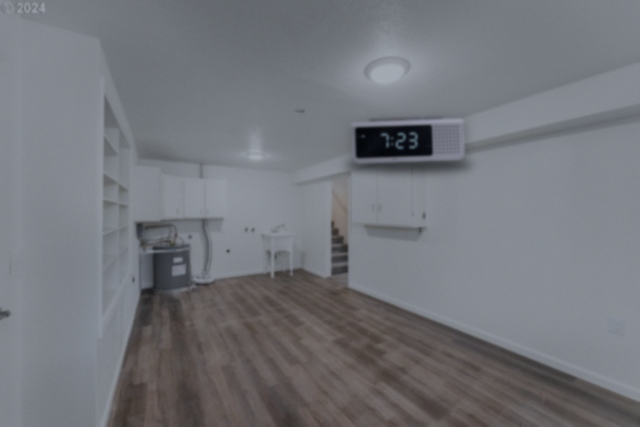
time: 7:23
